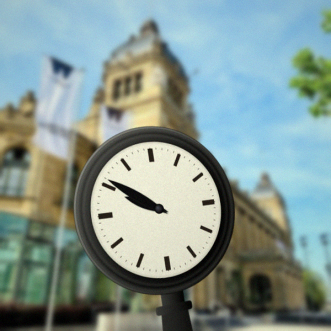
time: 9:51
